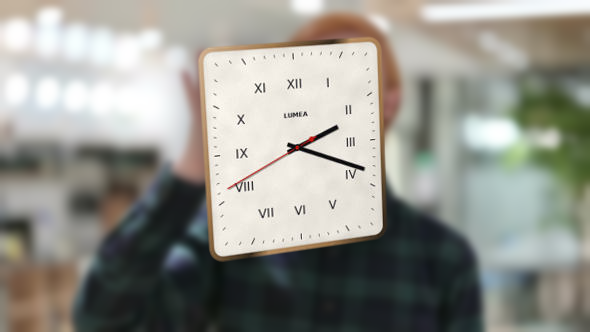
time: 2:18:41
